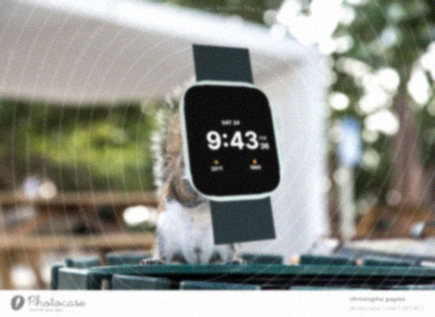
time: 9:43
